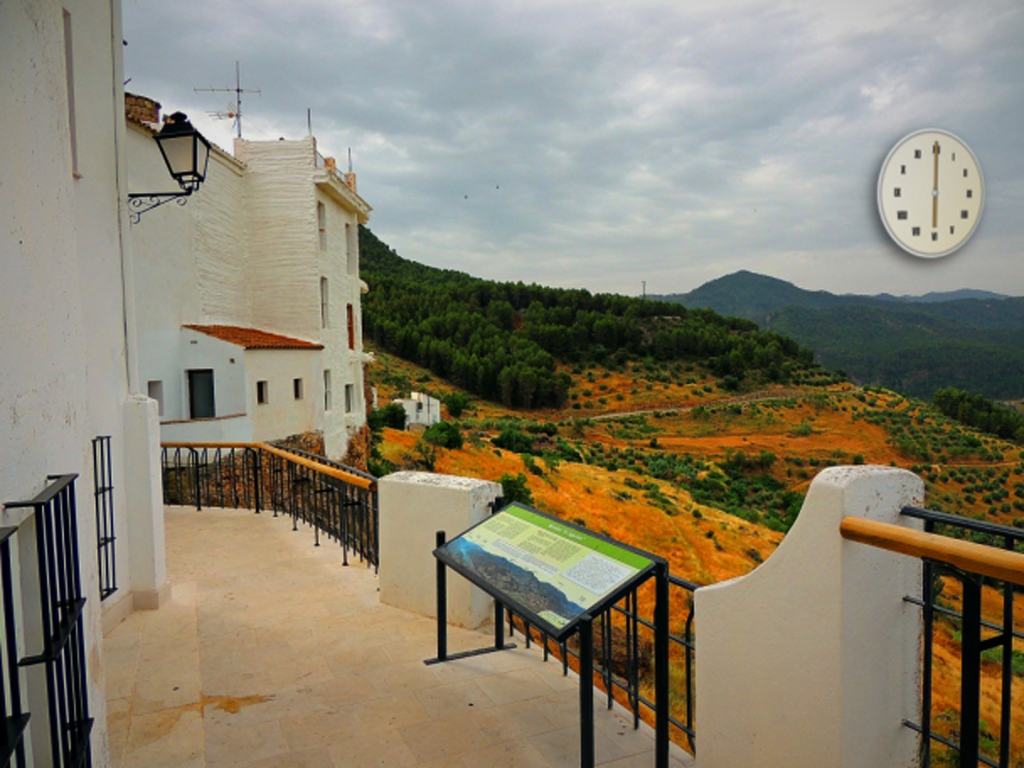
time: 6:00
